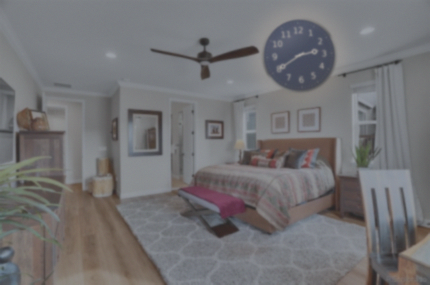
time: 2:40
